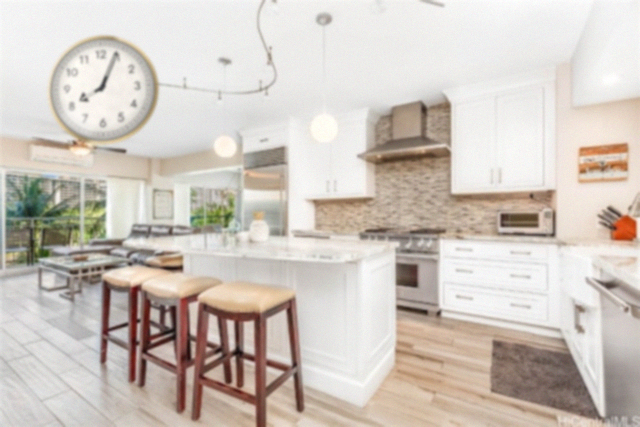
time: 8:04
